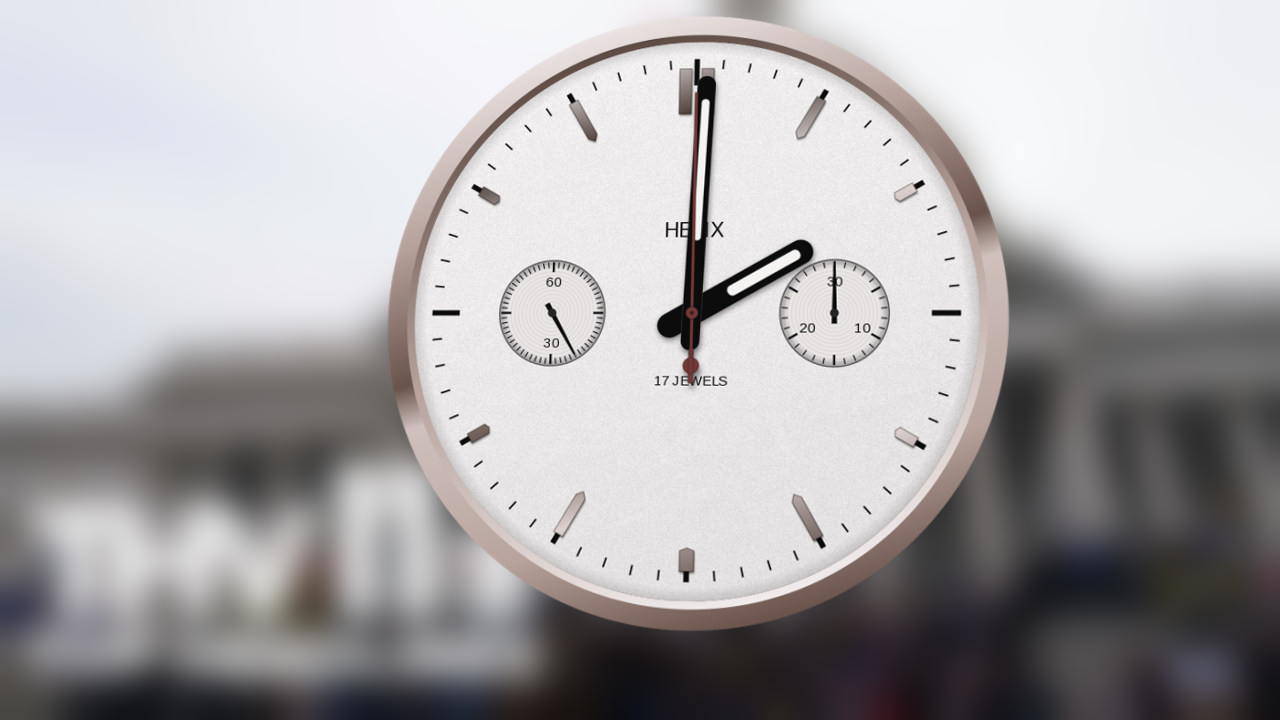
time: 2:00:25
